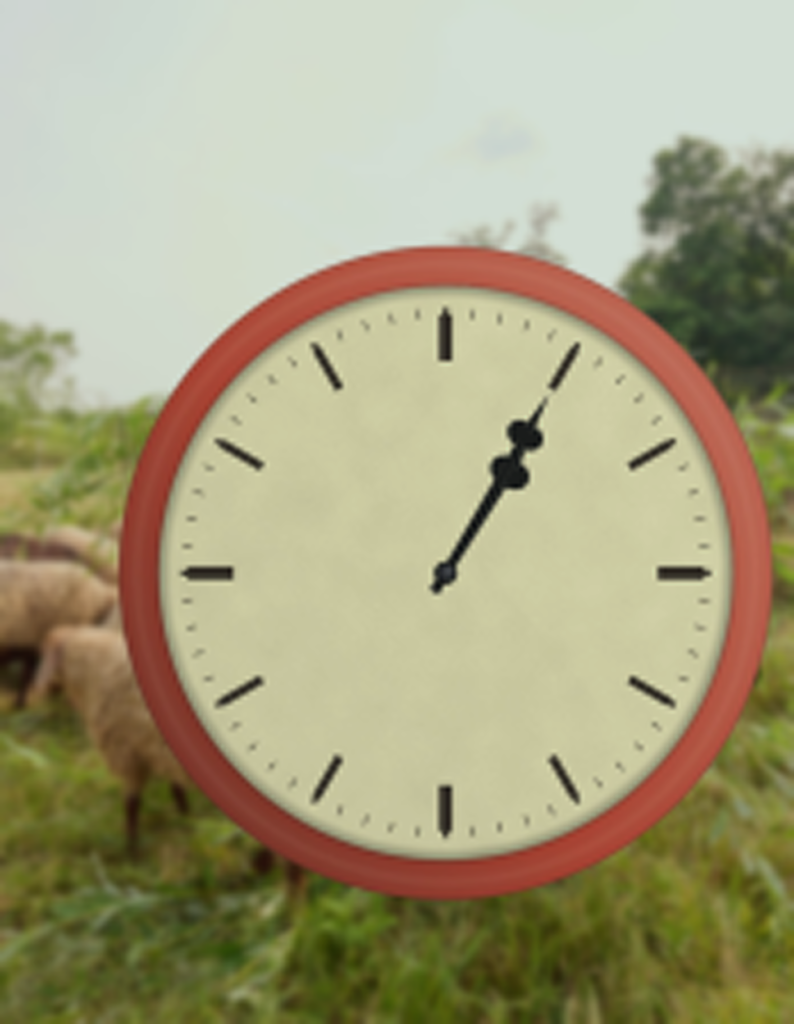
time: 1:05
